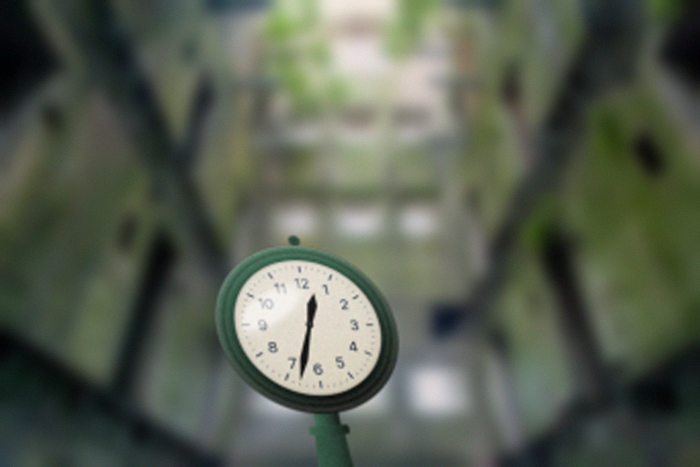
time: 12:33
